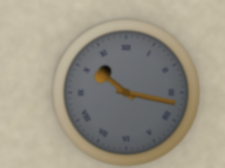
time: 10:17
